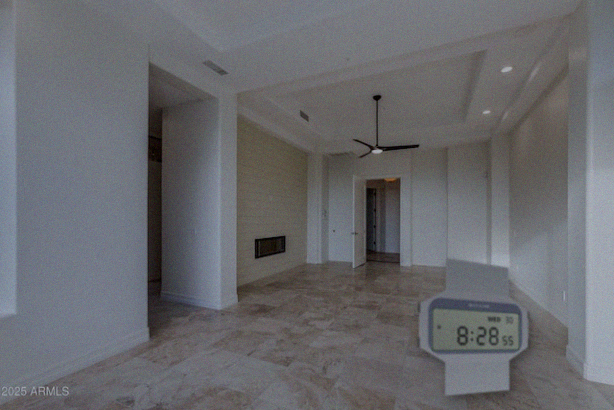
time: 8:28
